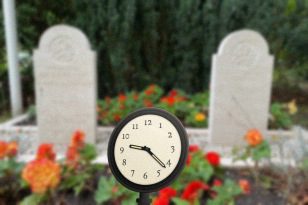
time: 9:22
